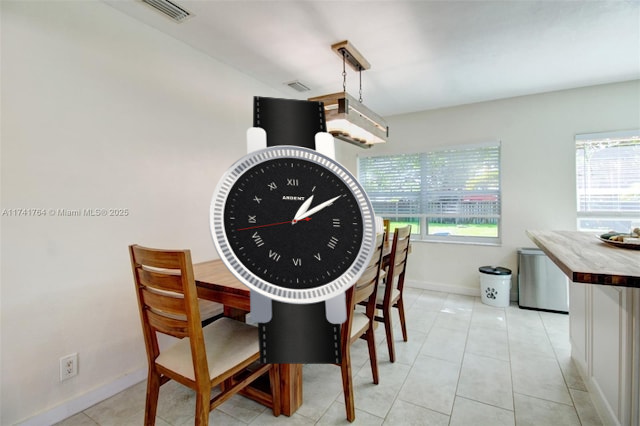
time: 1:09:43
